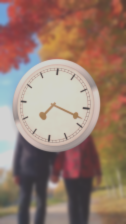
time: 7:18
